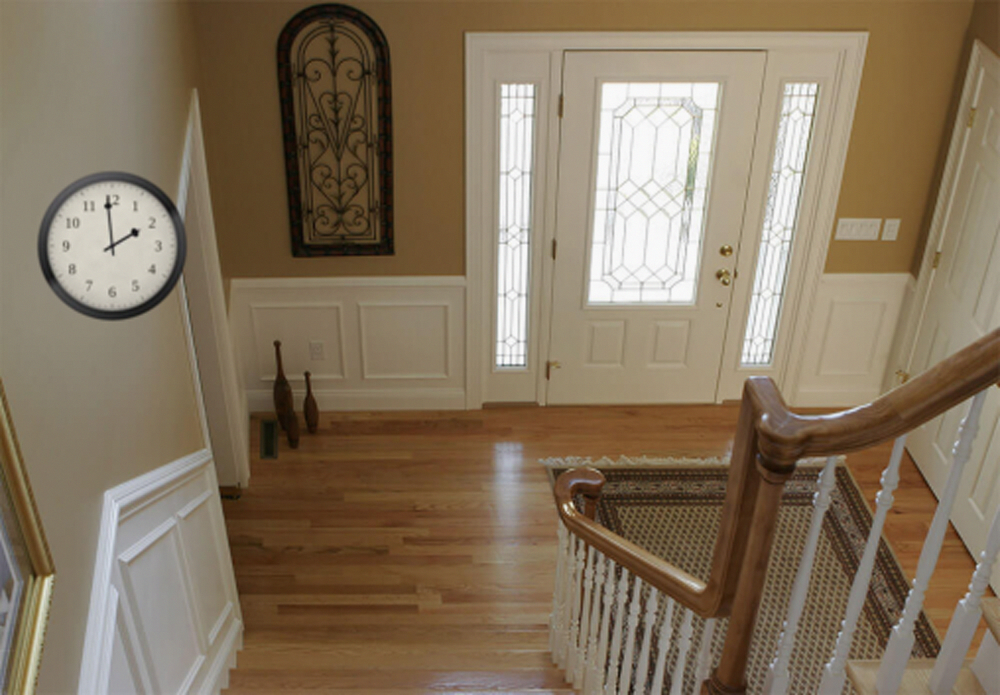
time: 1:59
